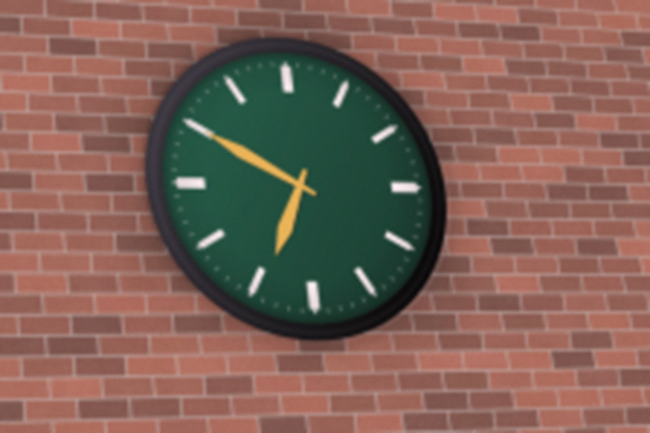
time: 6:50
